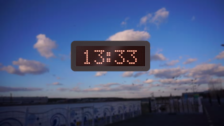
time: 13:33
